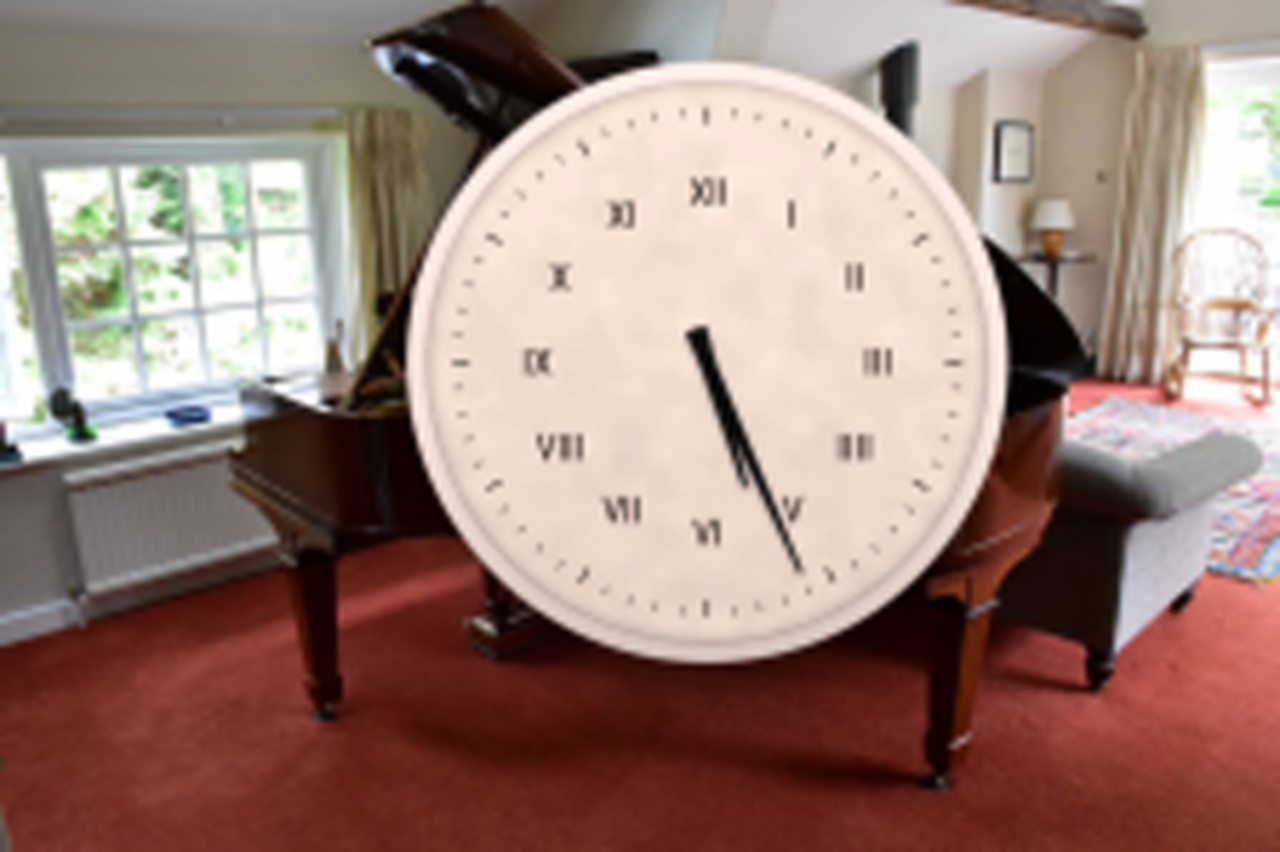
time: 5:26
